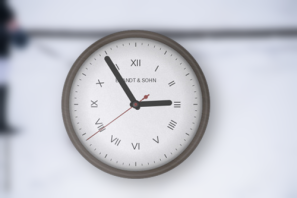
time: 2:54:39
